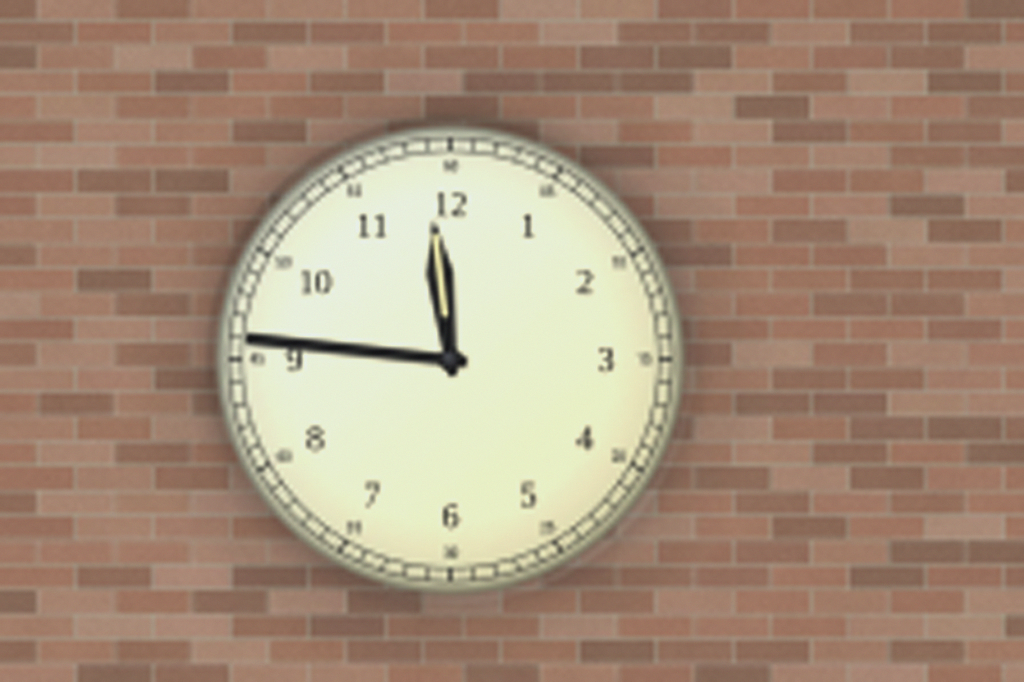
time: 11:46
